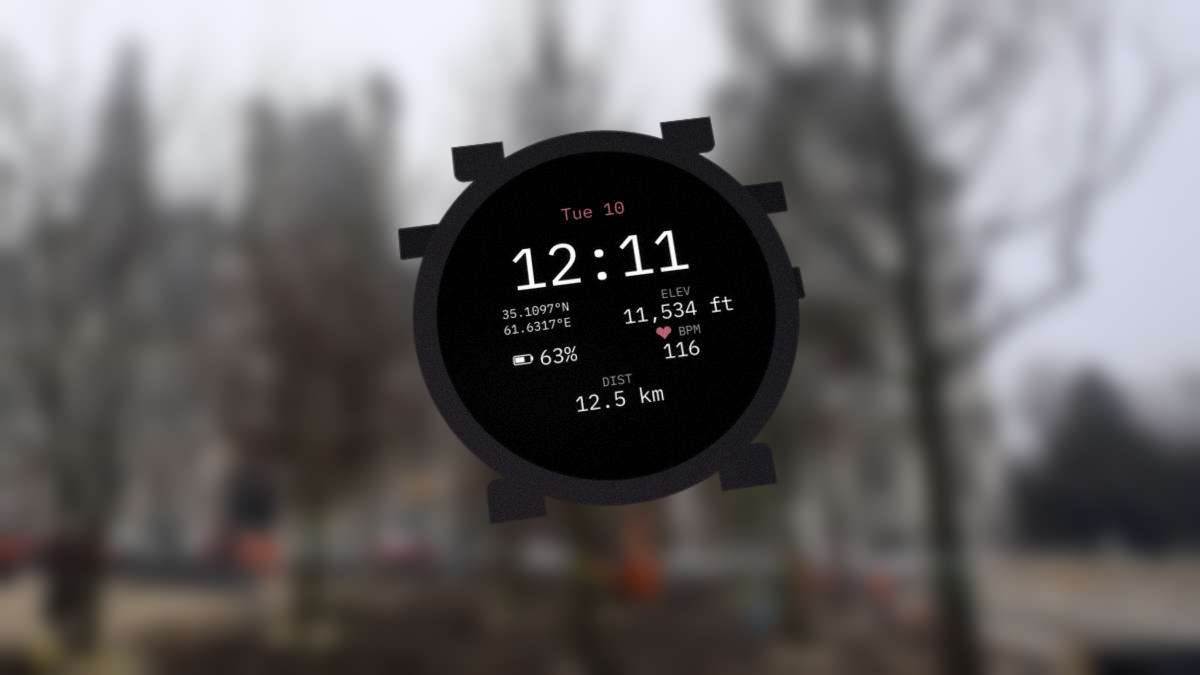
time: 12:11
